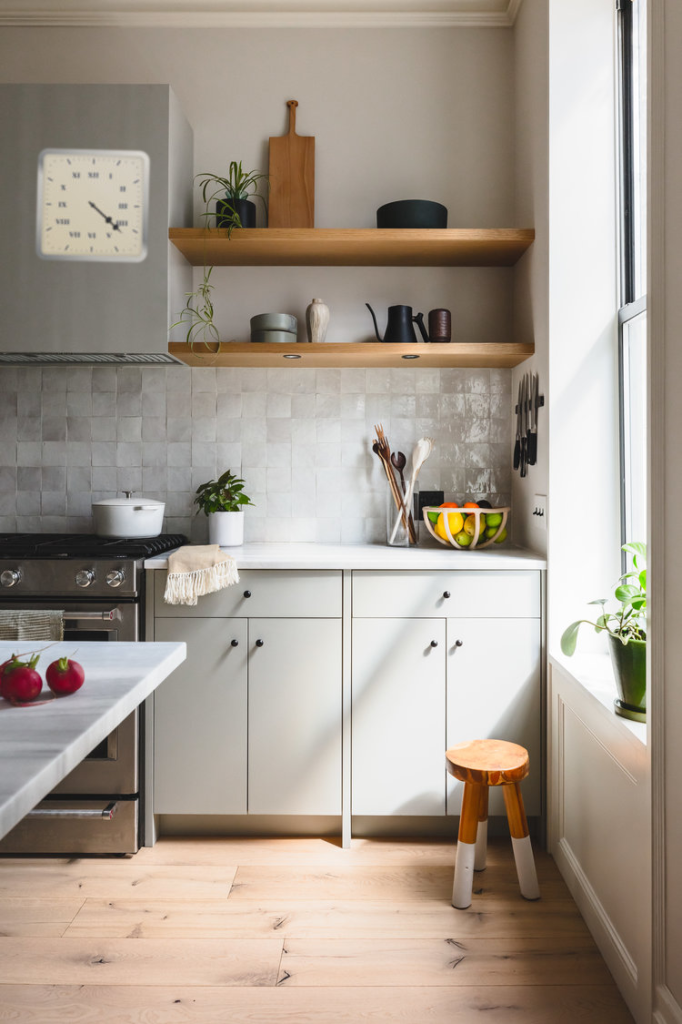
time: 4:22
